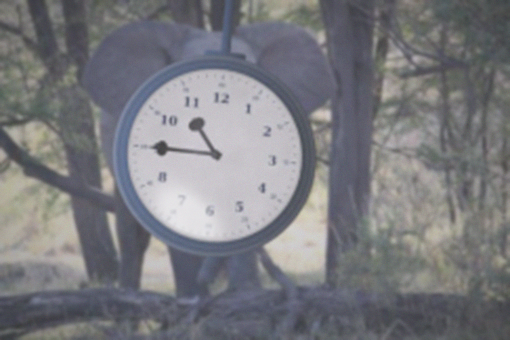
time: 10:45
